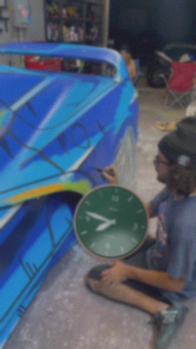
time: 7:47
